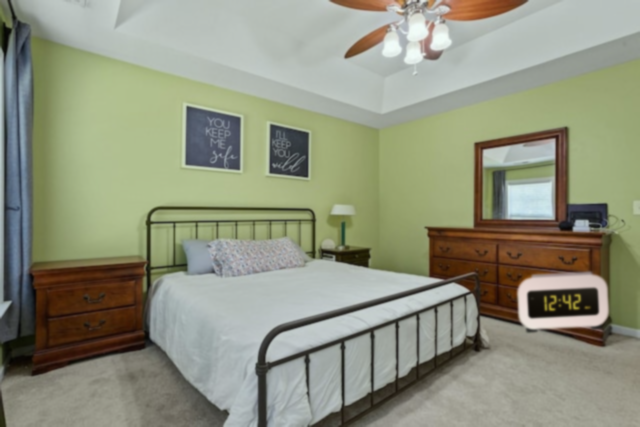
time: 12:42
